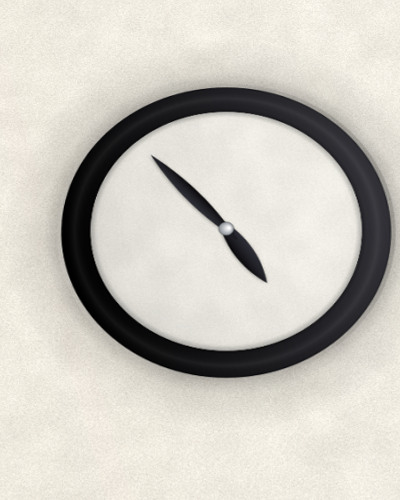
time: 4:53
